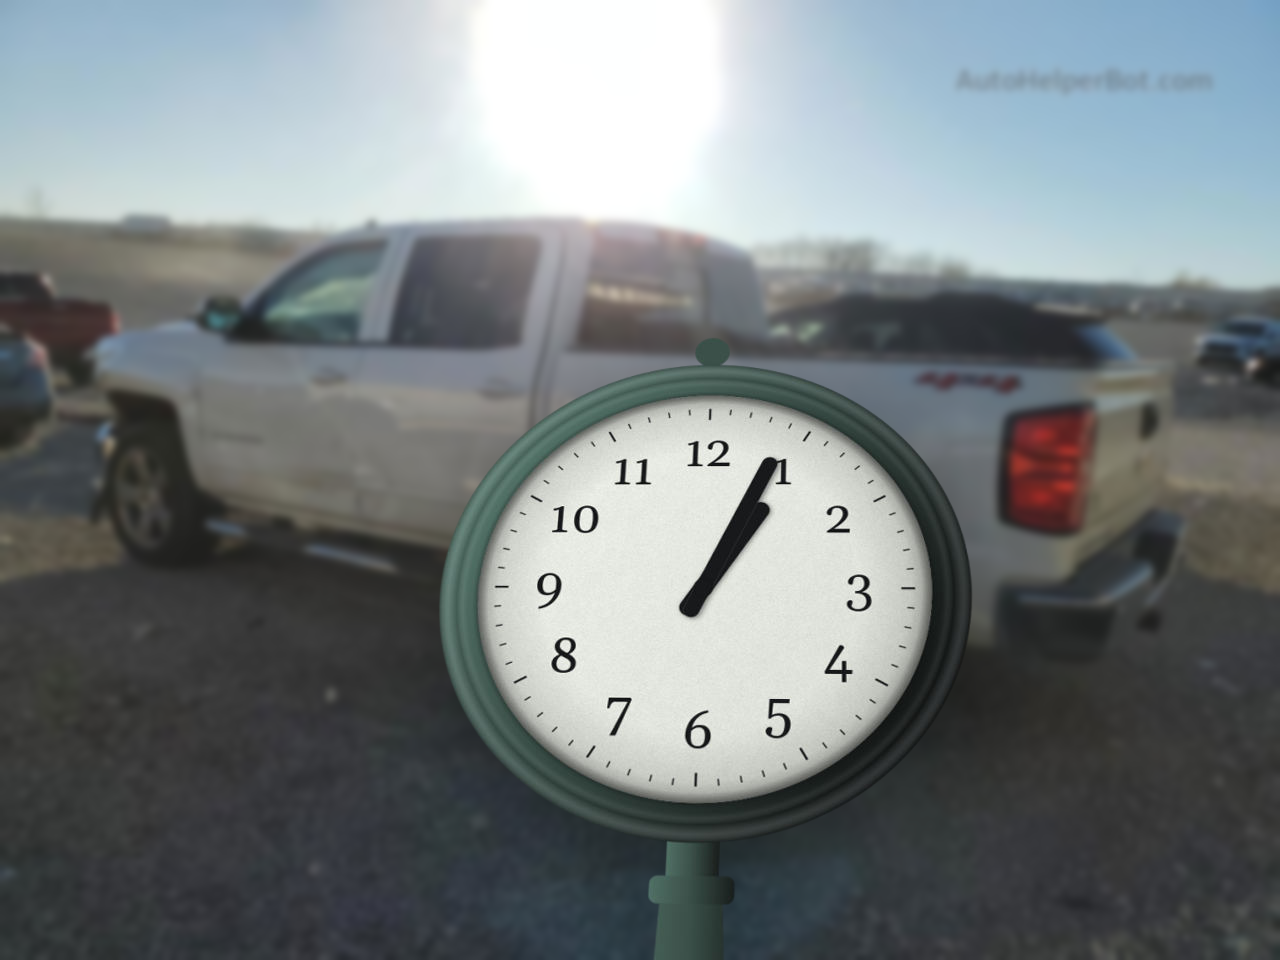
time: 1:04
